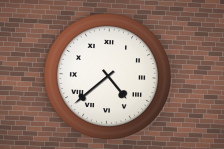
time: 4:38
